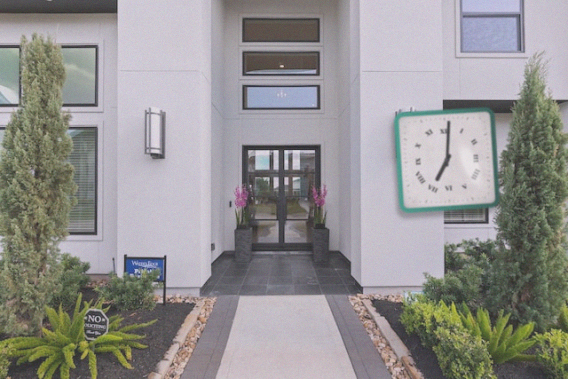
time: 7:01
